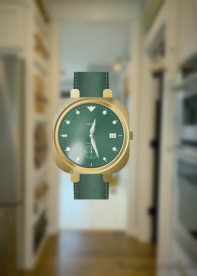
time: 12:27
